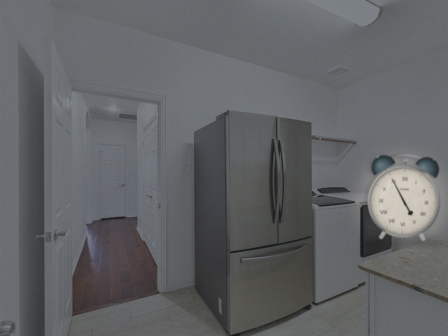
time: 4:55
